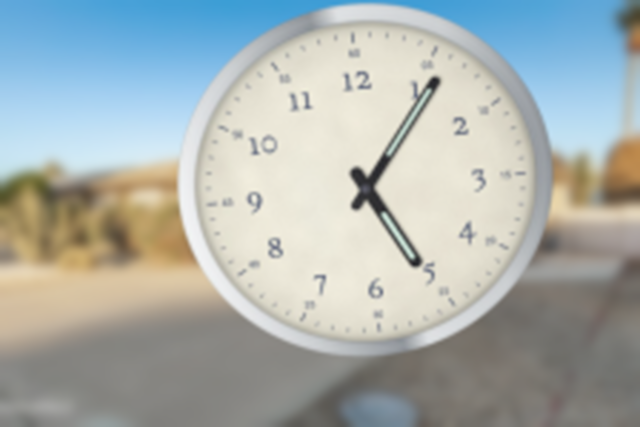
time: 5:06
